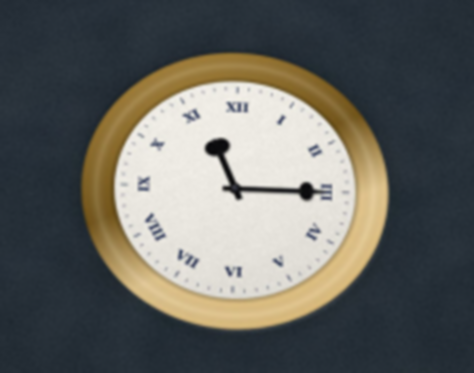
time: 11:15
